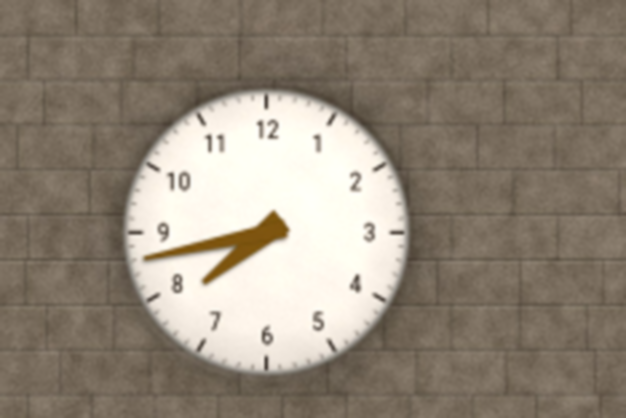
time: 7:43
